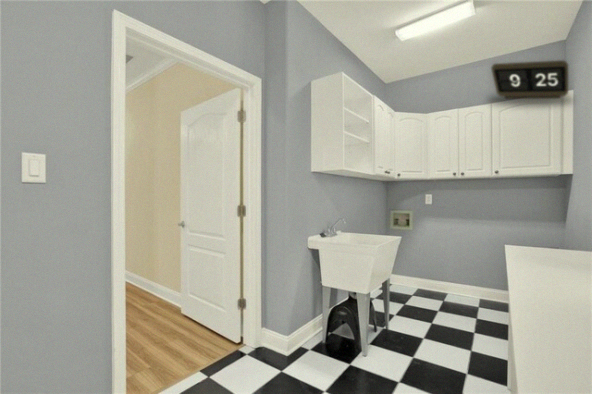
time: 9:25
